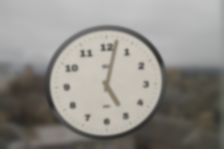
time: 5:02
